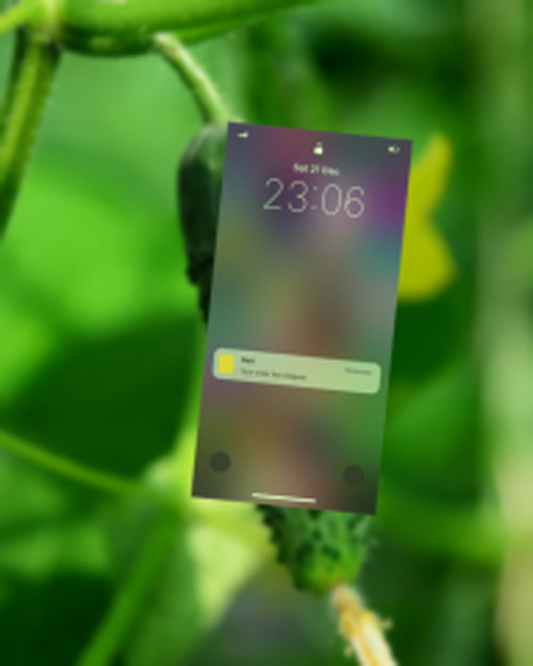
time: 23:06
